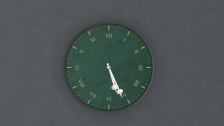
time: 5:26
